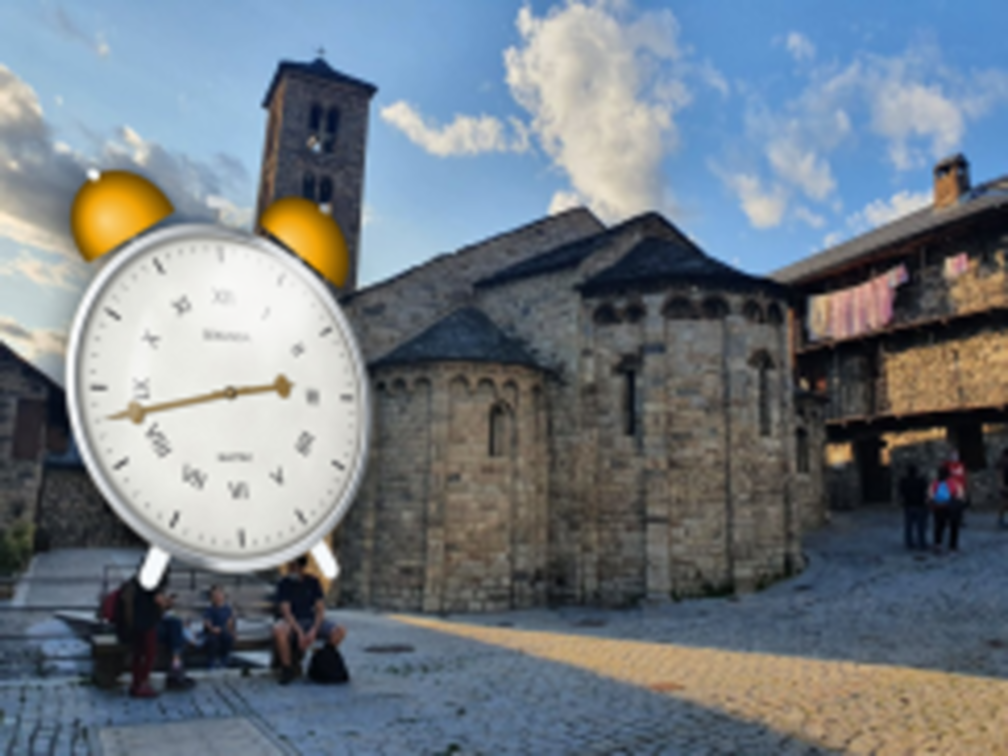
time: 2:43
